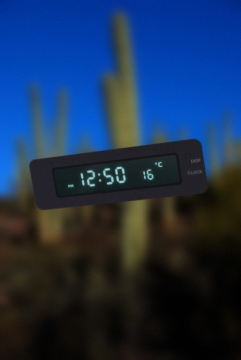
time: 12:50
